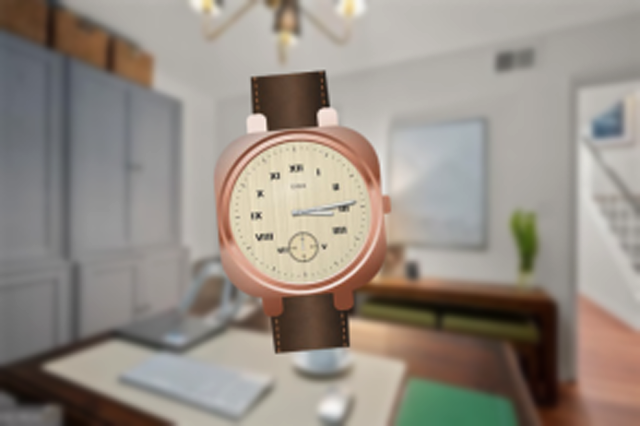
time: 3:14
